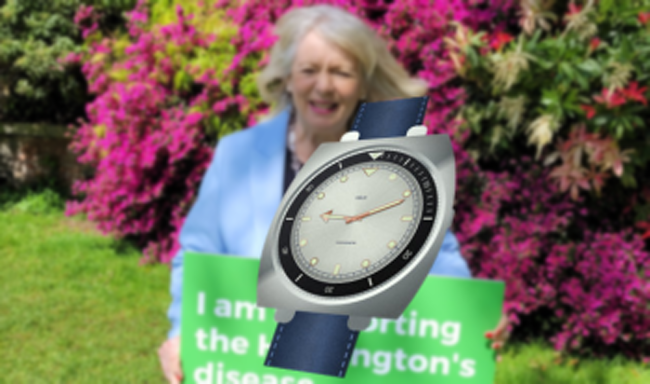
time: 9:11
